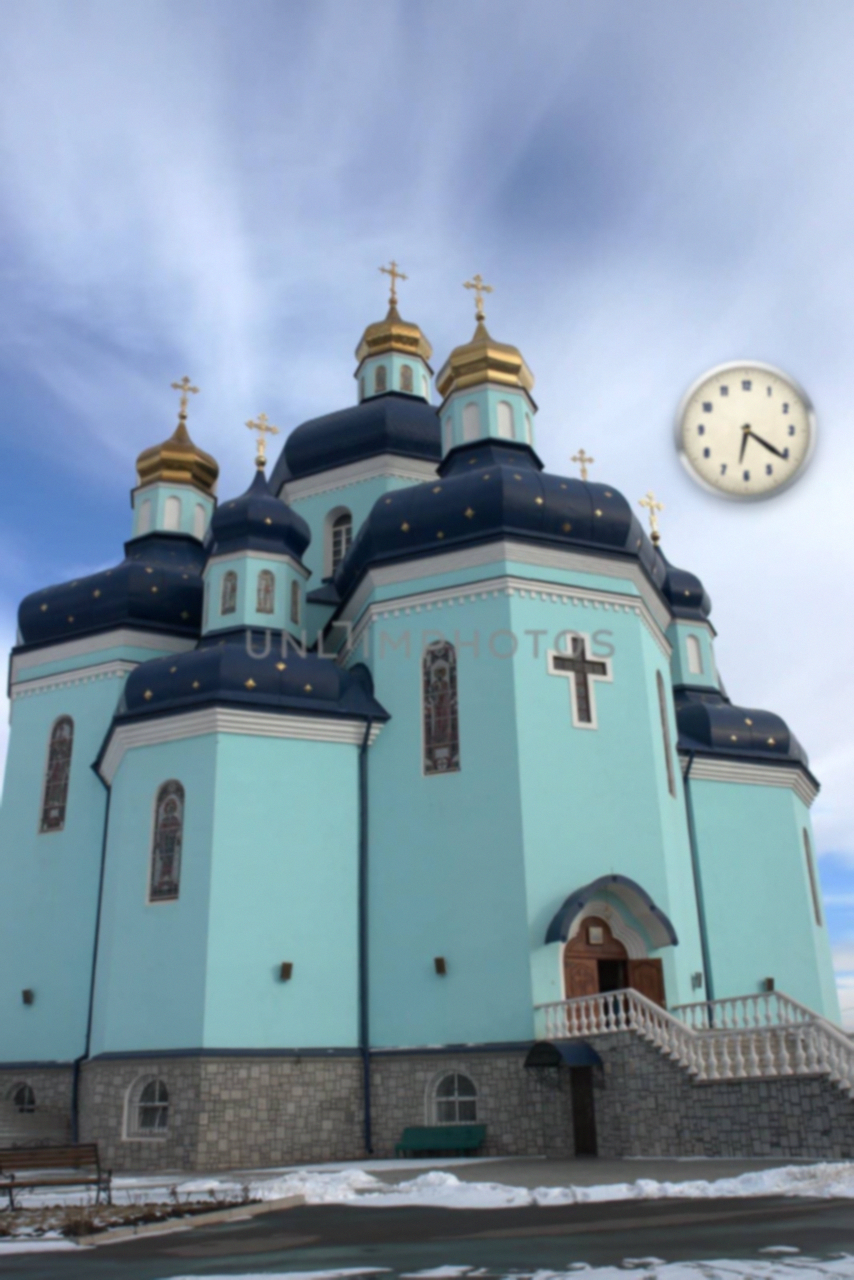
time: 6:21
